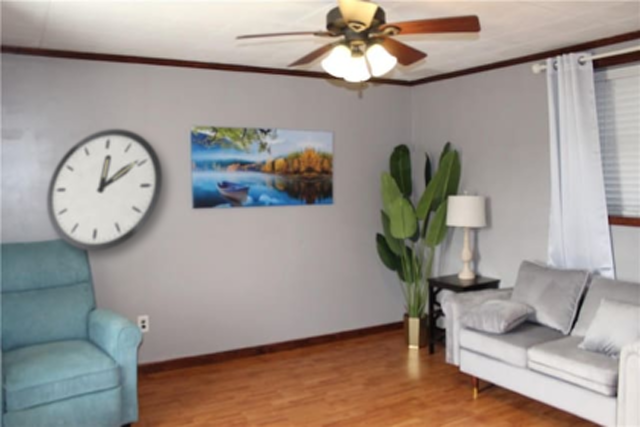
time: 12:09
